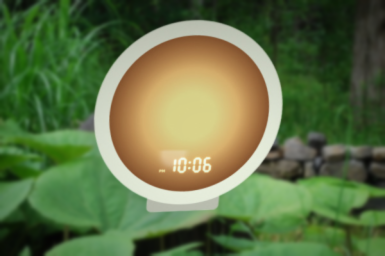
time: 10:06
